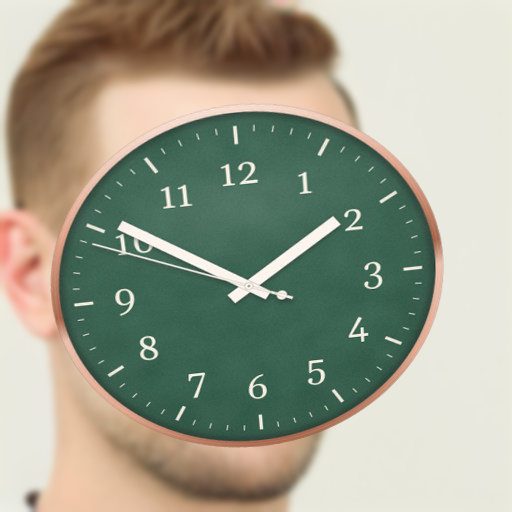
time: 1:50:49
